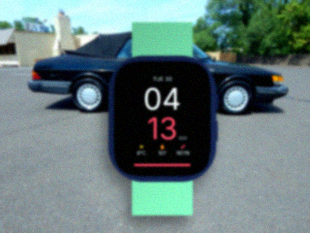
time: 4:13
